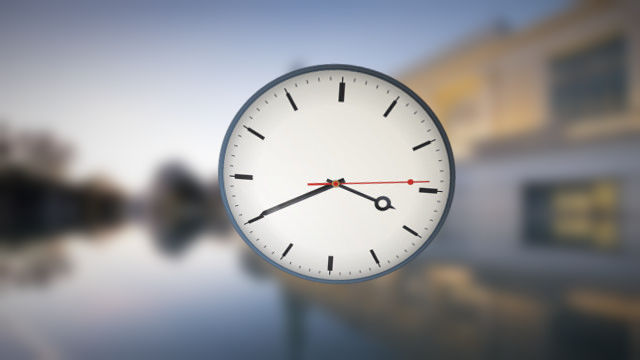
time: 3:40:14
